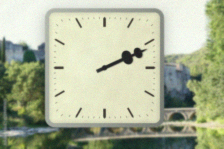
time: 2:11
